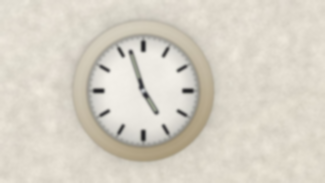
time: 4:57
